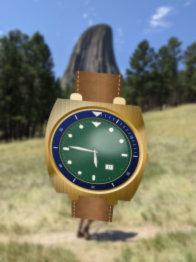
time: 5:46
